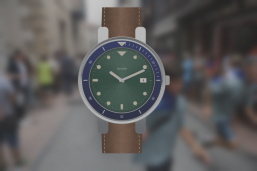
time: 10:11
